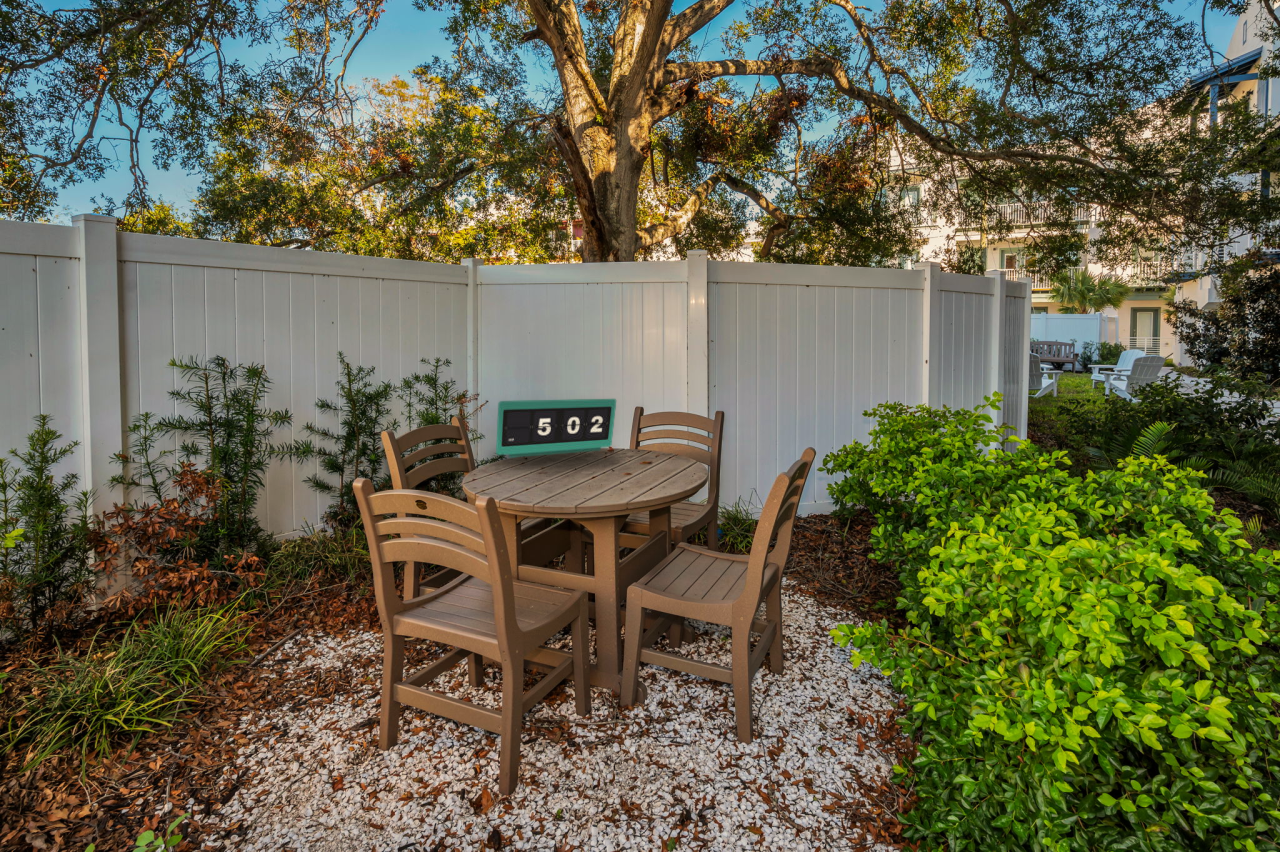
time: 5:02
